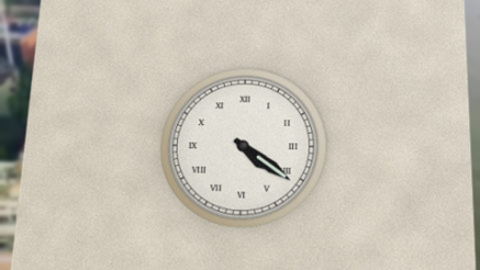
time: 4:21
